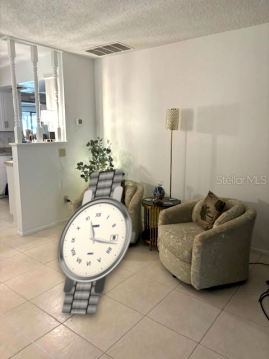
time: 11:17
